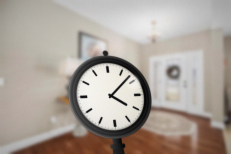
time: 4:08
